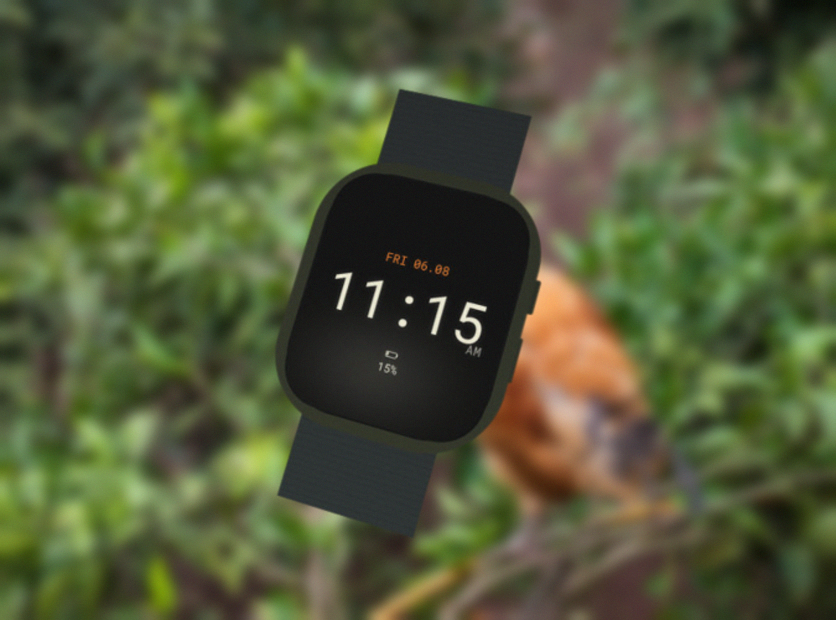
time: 11:15
